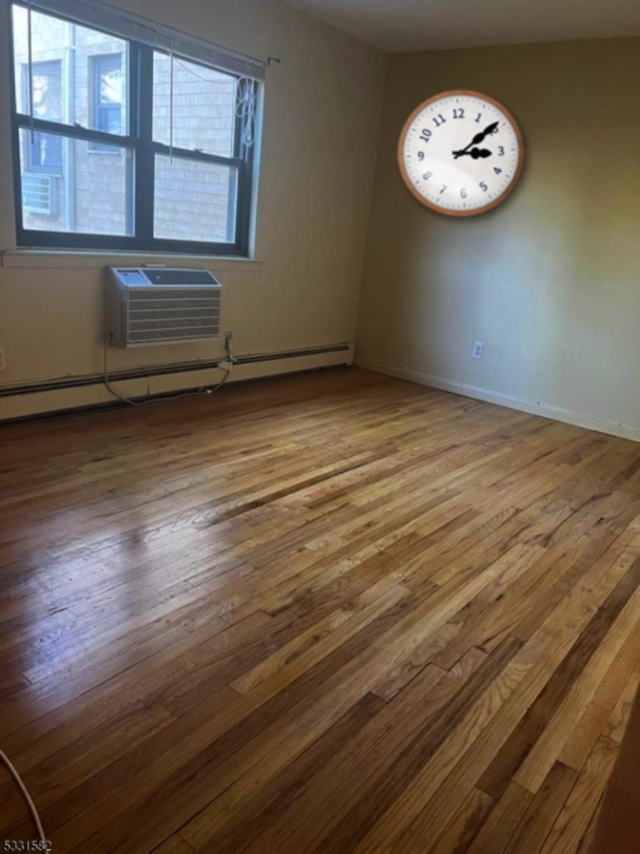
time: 3:09
